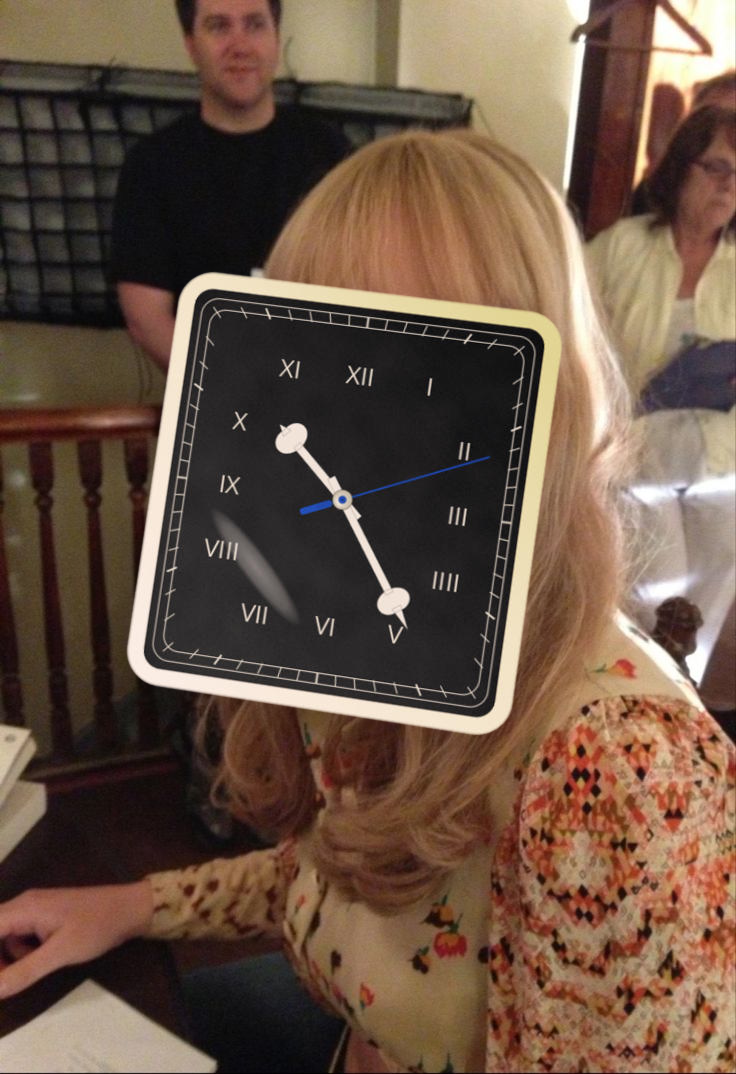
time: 10:24:11
